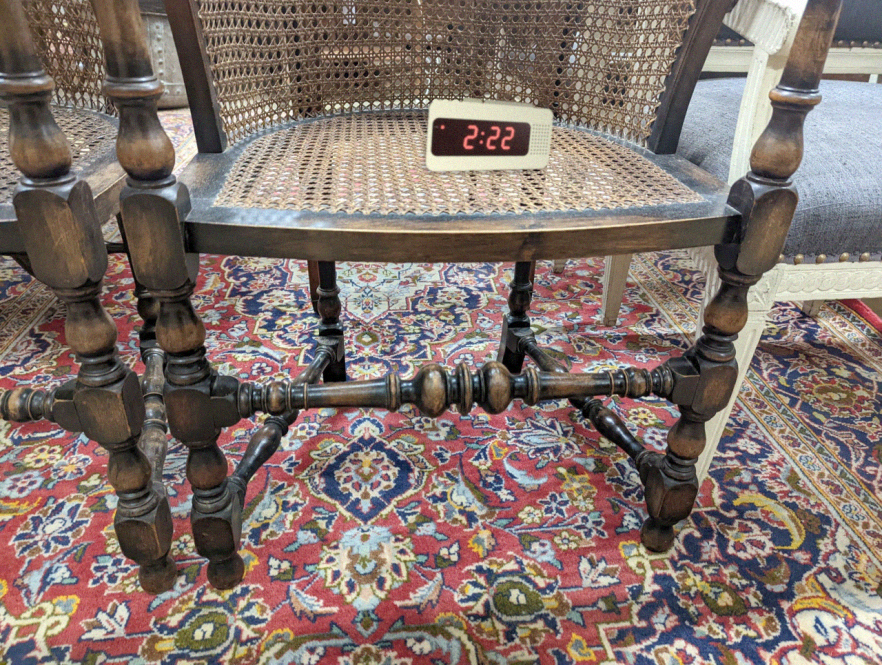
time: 2:22
